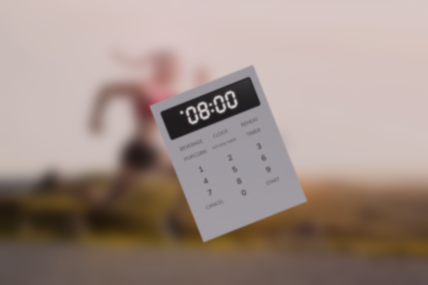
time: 8:00
